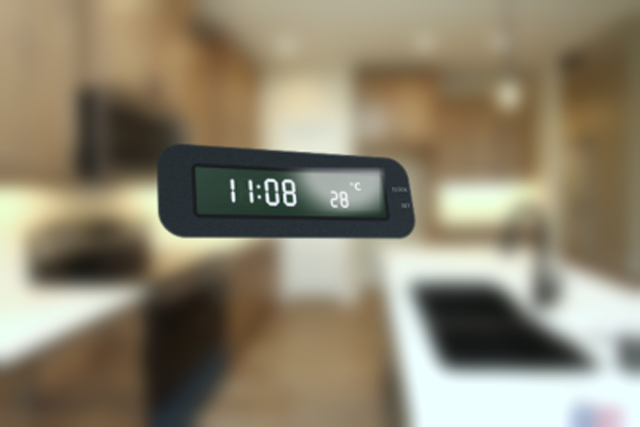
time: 11:08
